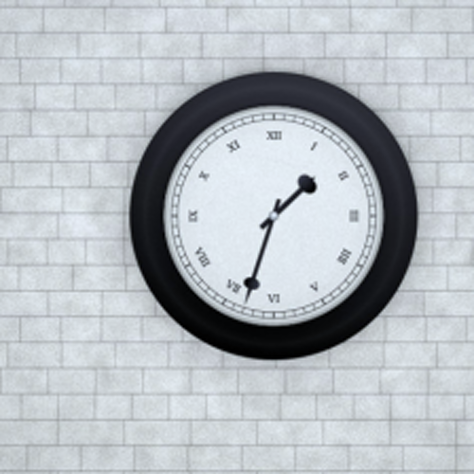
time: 1:33
